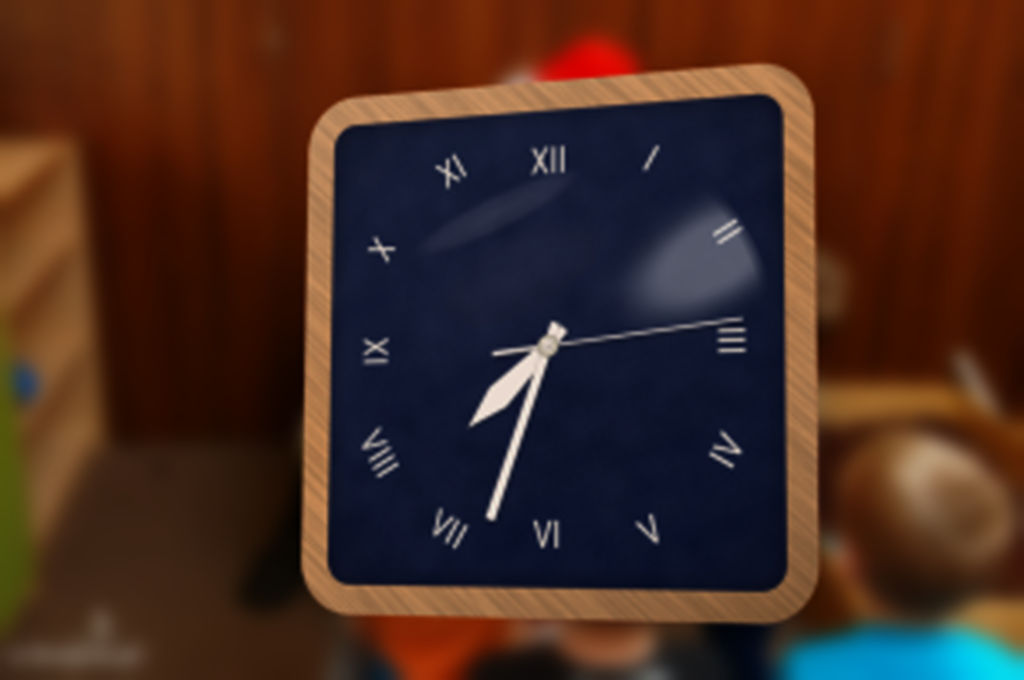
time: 7:33:14
